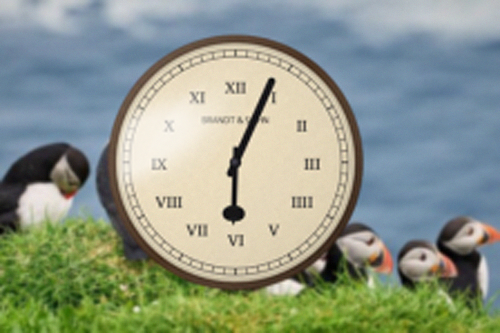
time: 6:04
